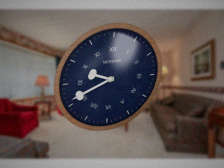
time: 9:41
